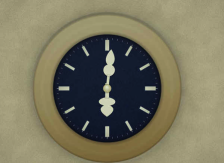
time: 6:01
